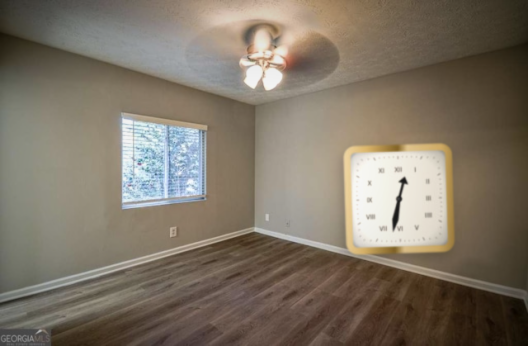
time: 12:32
